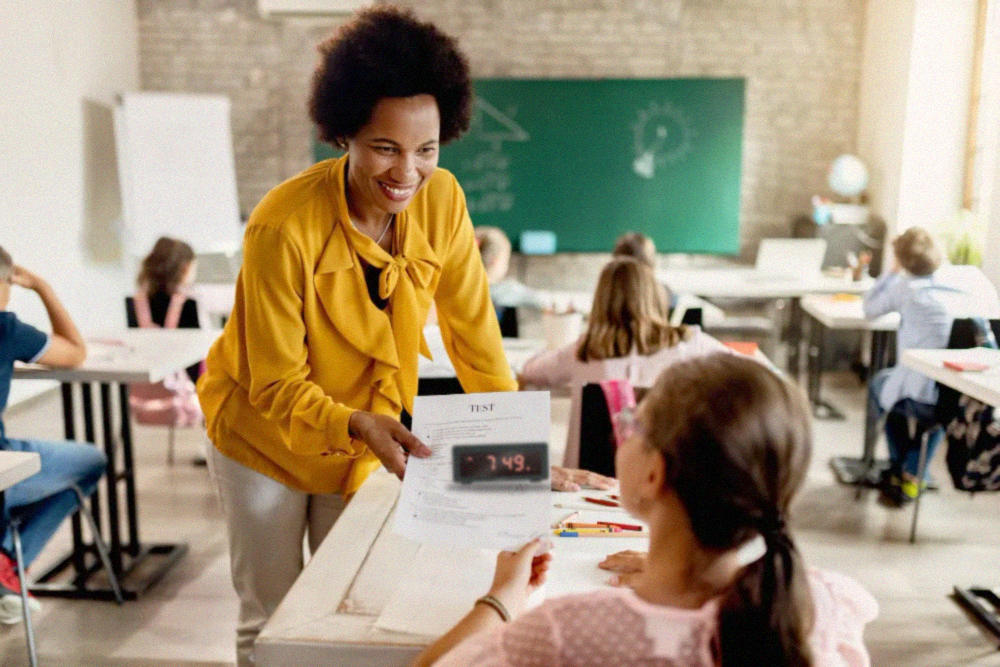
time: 7:49
